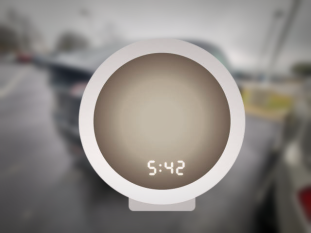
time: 5:42
